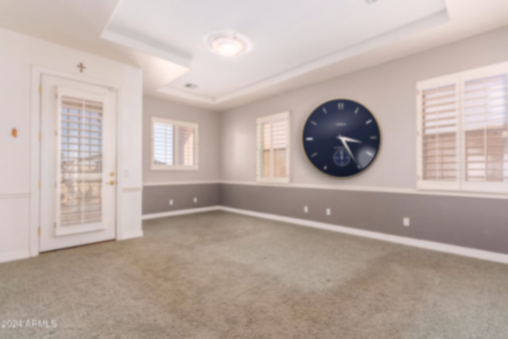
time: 3:25
